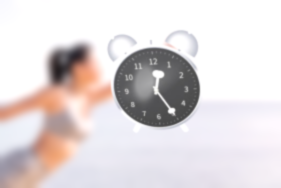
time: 12:25
